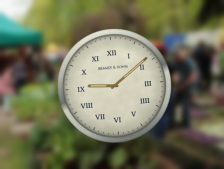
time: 9:09
